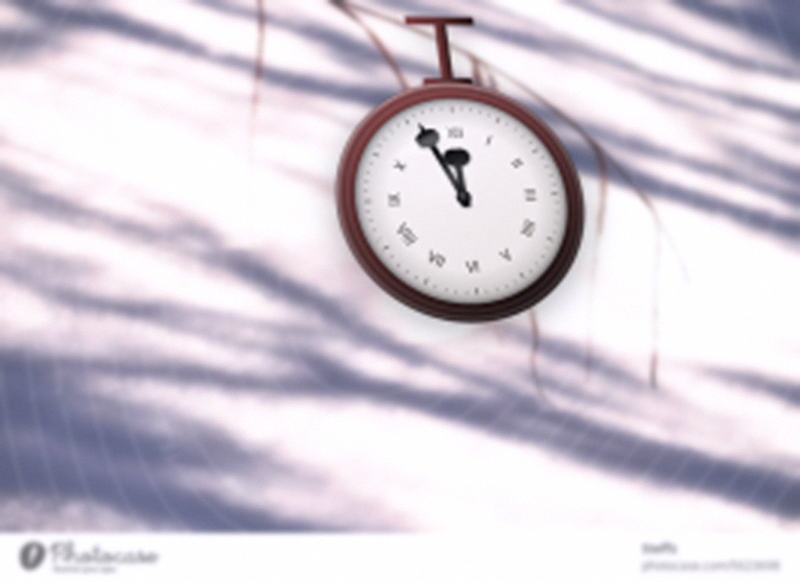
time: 11:56
